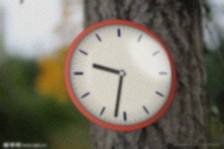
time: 9:32
